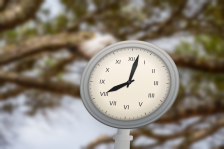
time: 8:02
